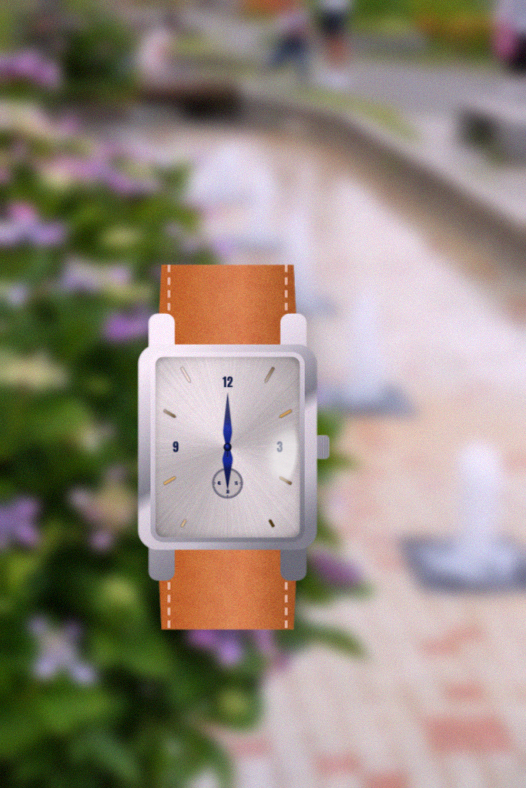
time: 6:00
